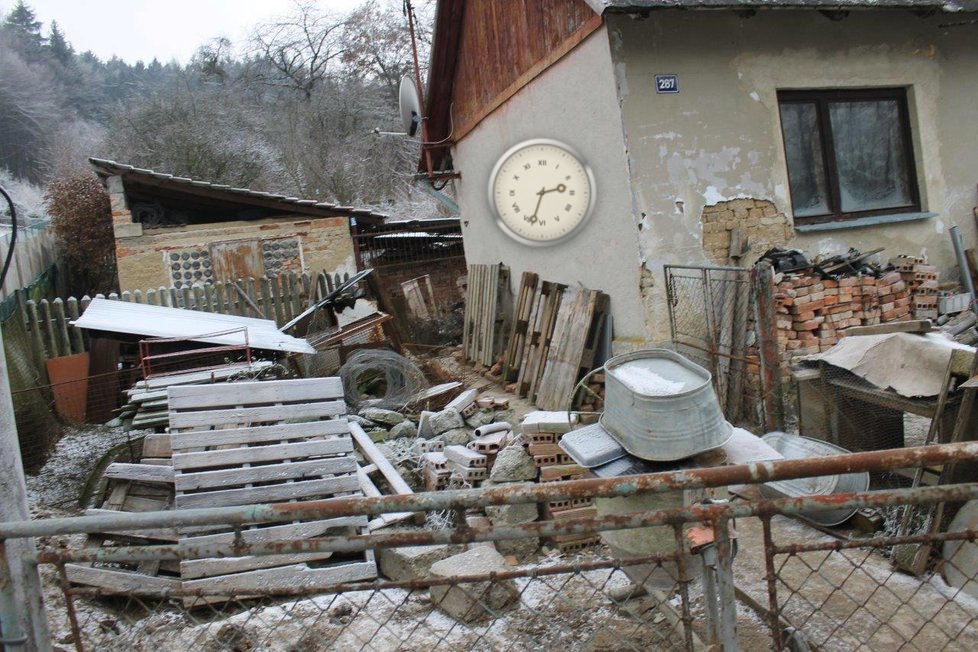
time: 2:33
